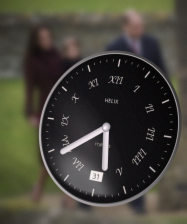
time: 5:39
